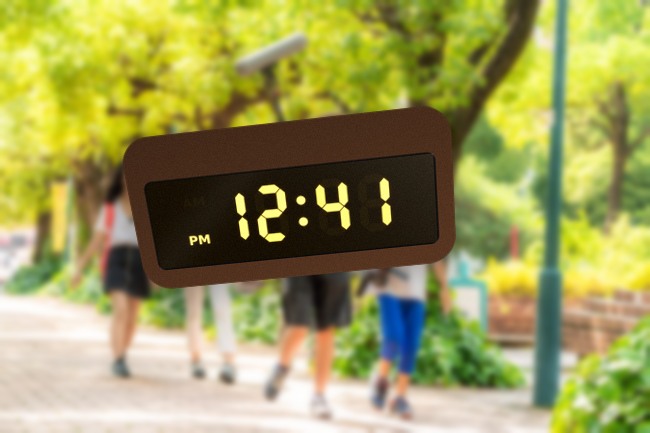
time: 12:41
